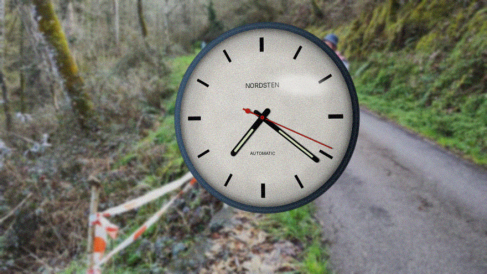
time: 7:21:19
